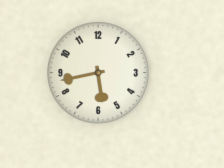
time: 5:43
